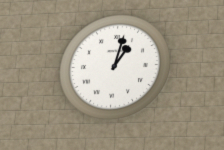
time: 1:02
